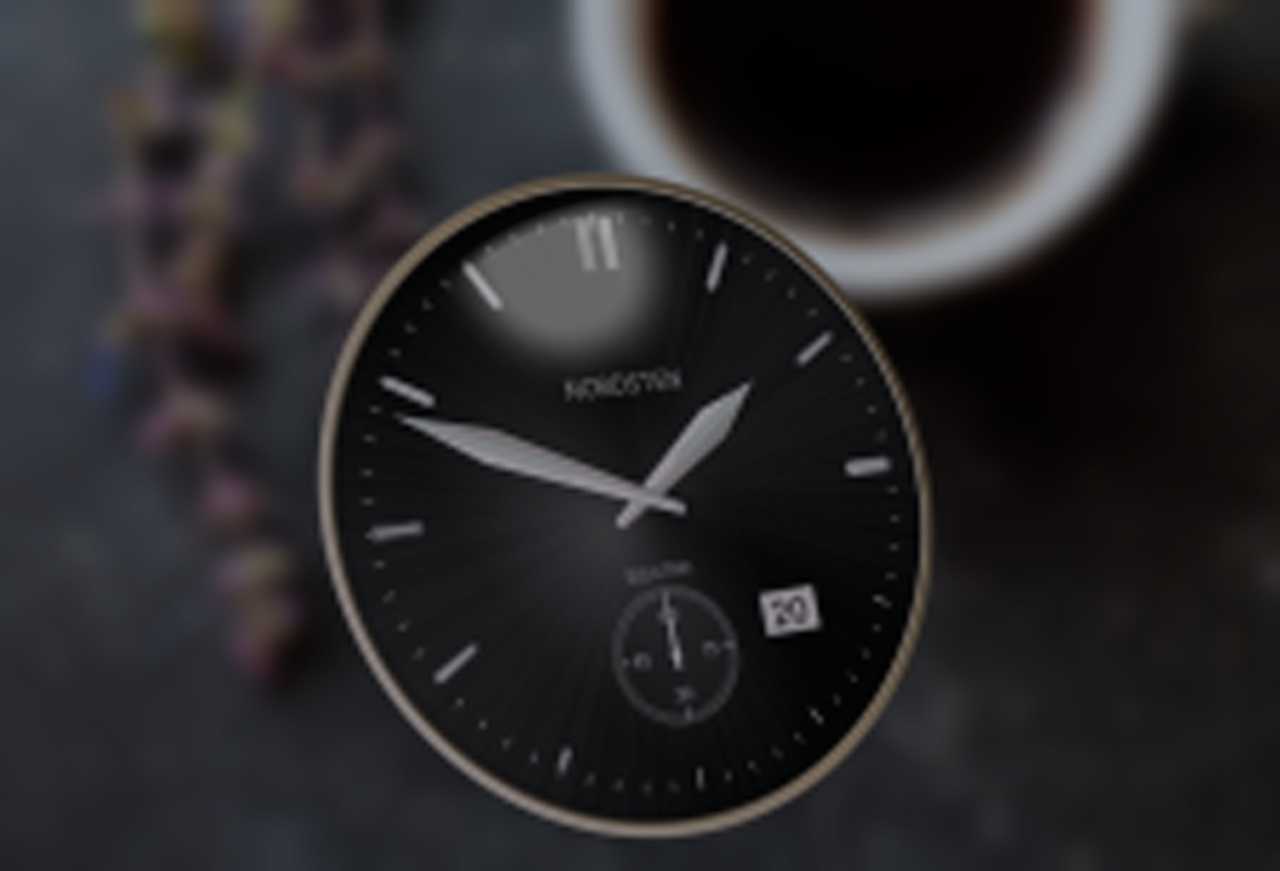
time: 1:49
